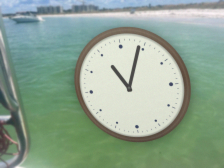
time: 11:04
